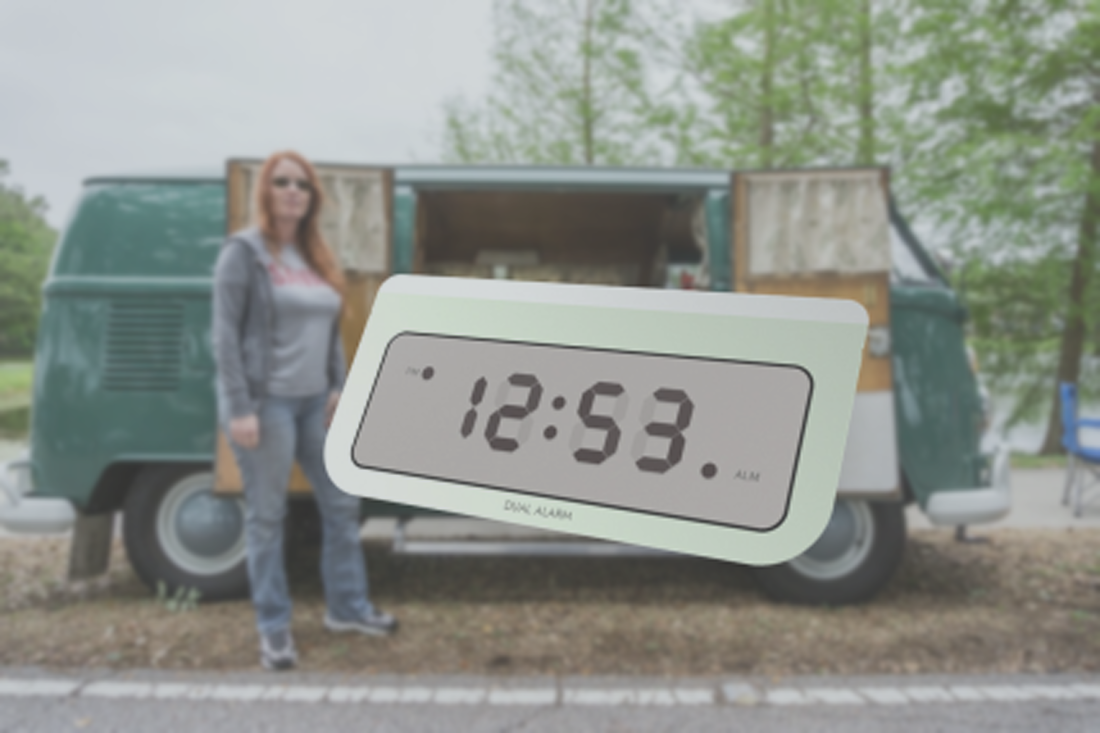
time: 12:53
